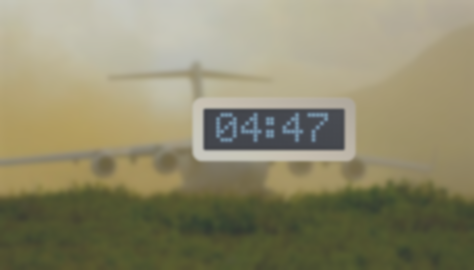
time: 4:47
